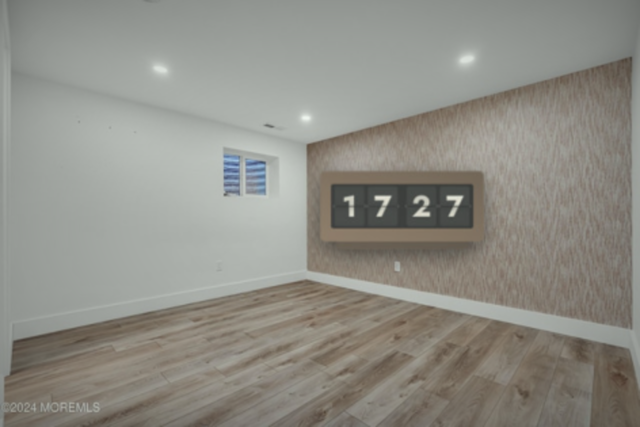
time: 17:27
